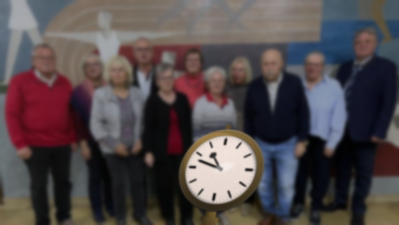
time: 10:48
